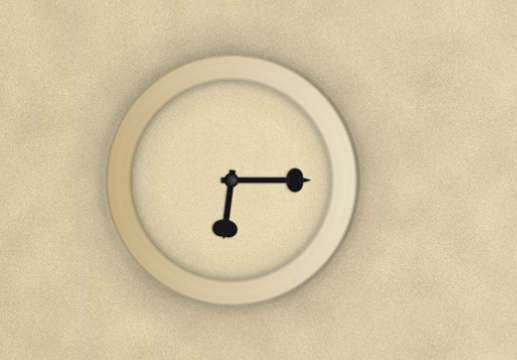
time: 6:15
